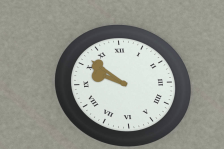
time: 9:52
